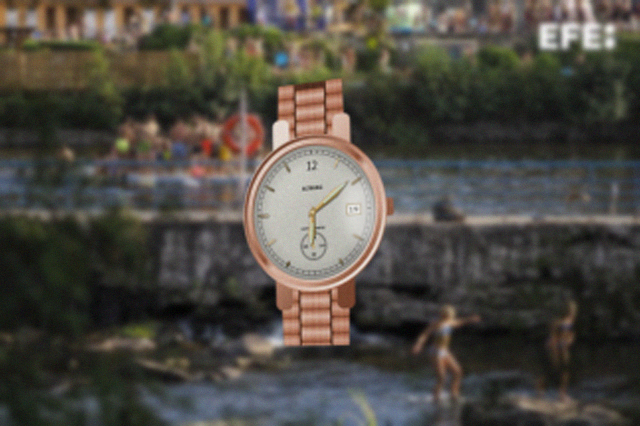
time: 6:09
